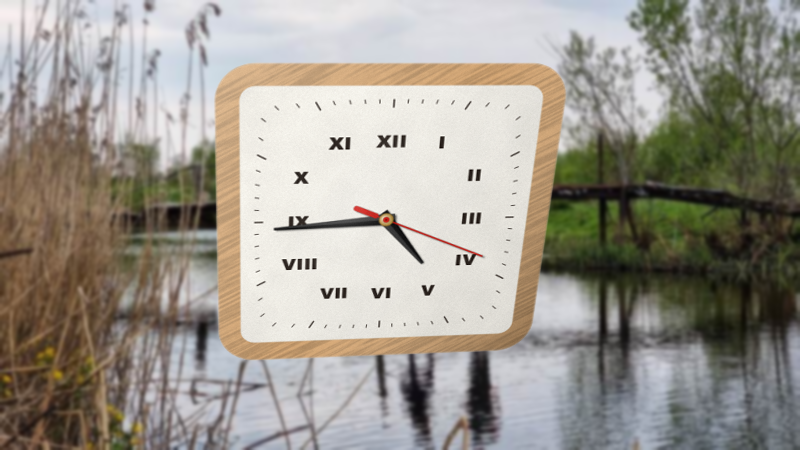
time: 4:44:19
